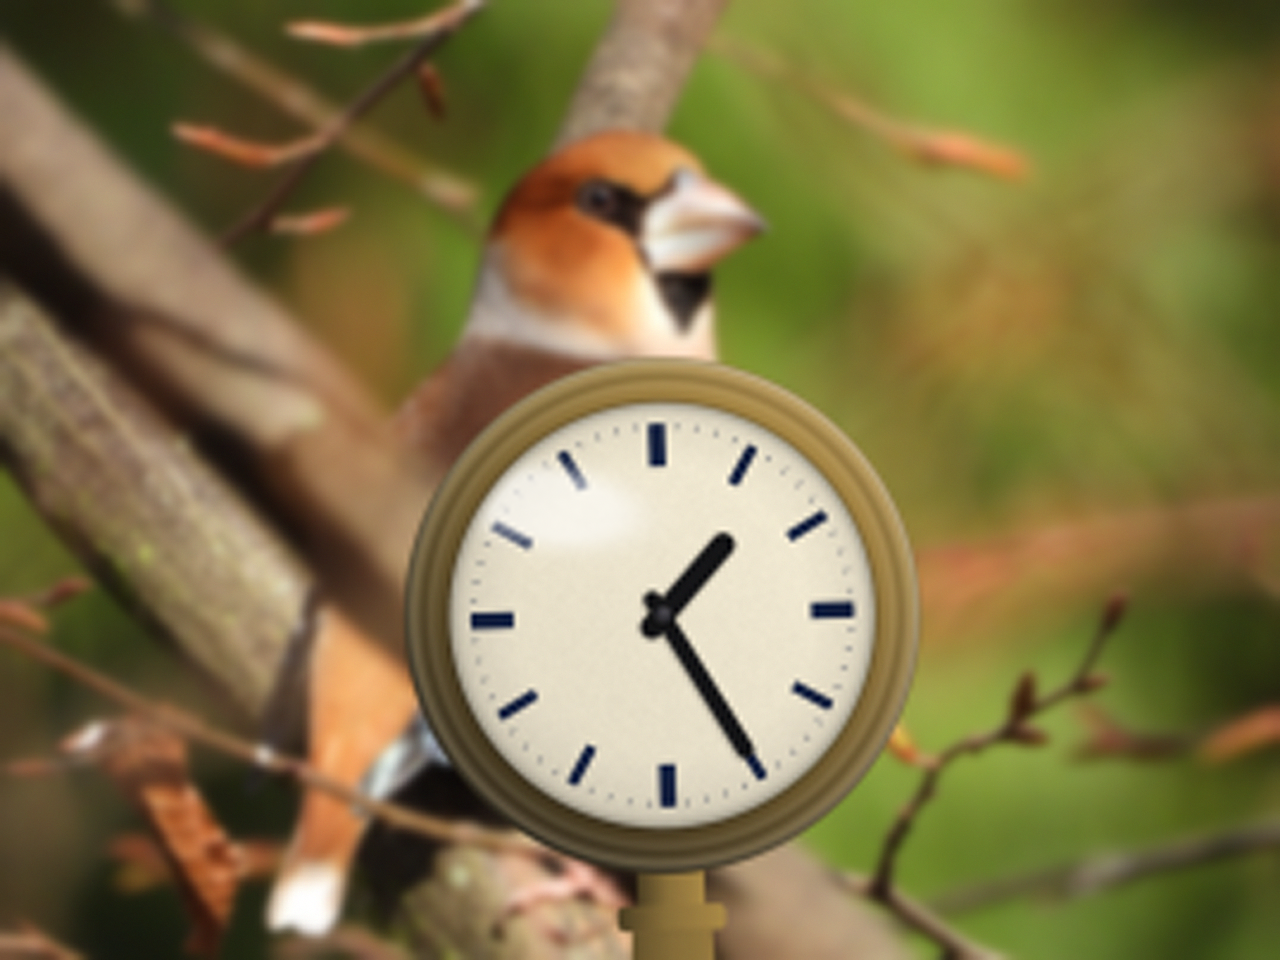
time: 1:25
